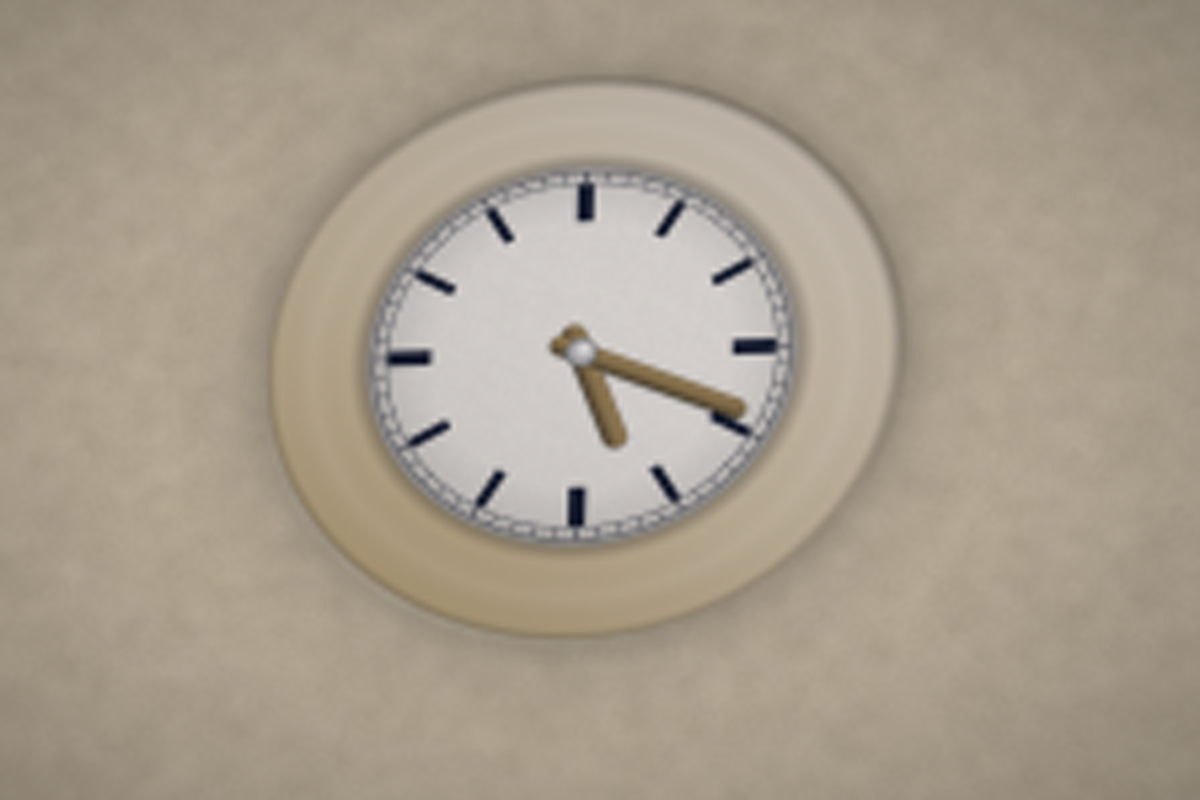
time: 5:19
